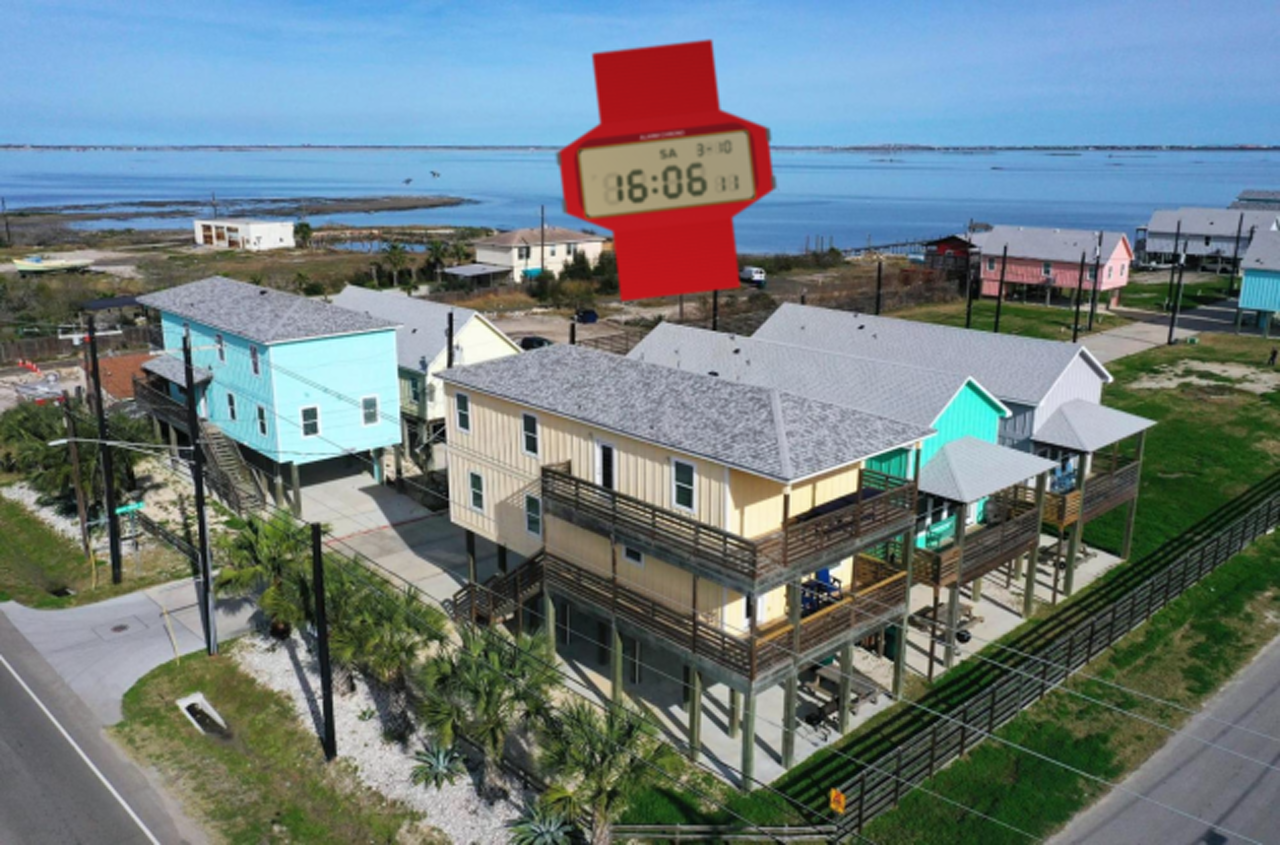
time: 16:06:11
